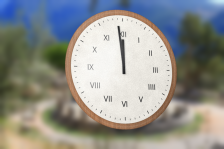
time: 11:59
